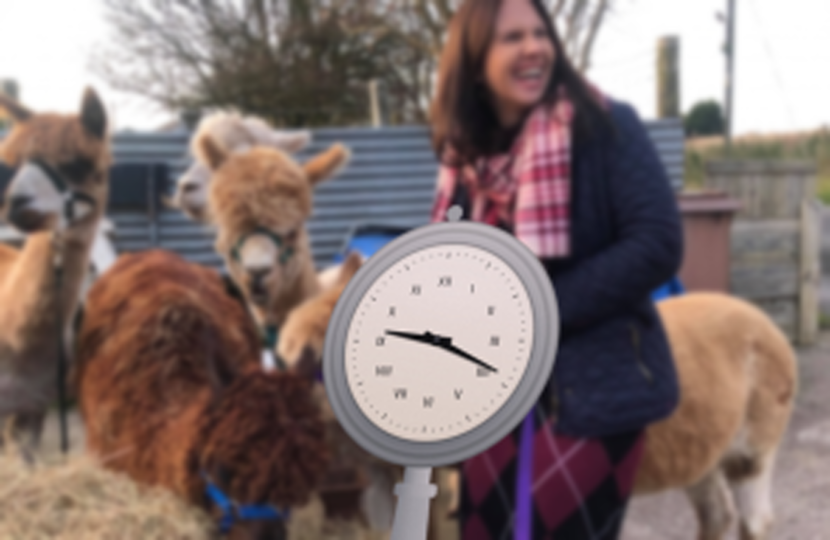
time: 9:19
